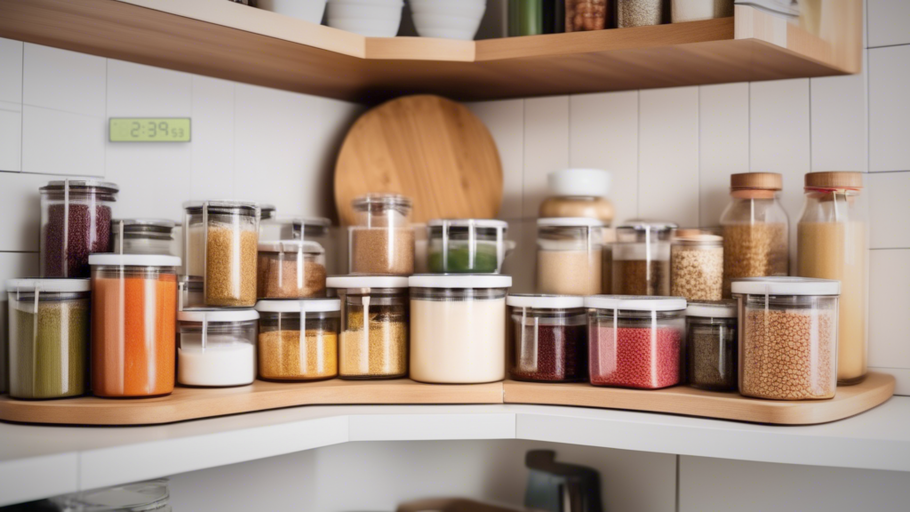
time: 2:39
